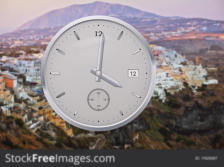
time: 4:01
